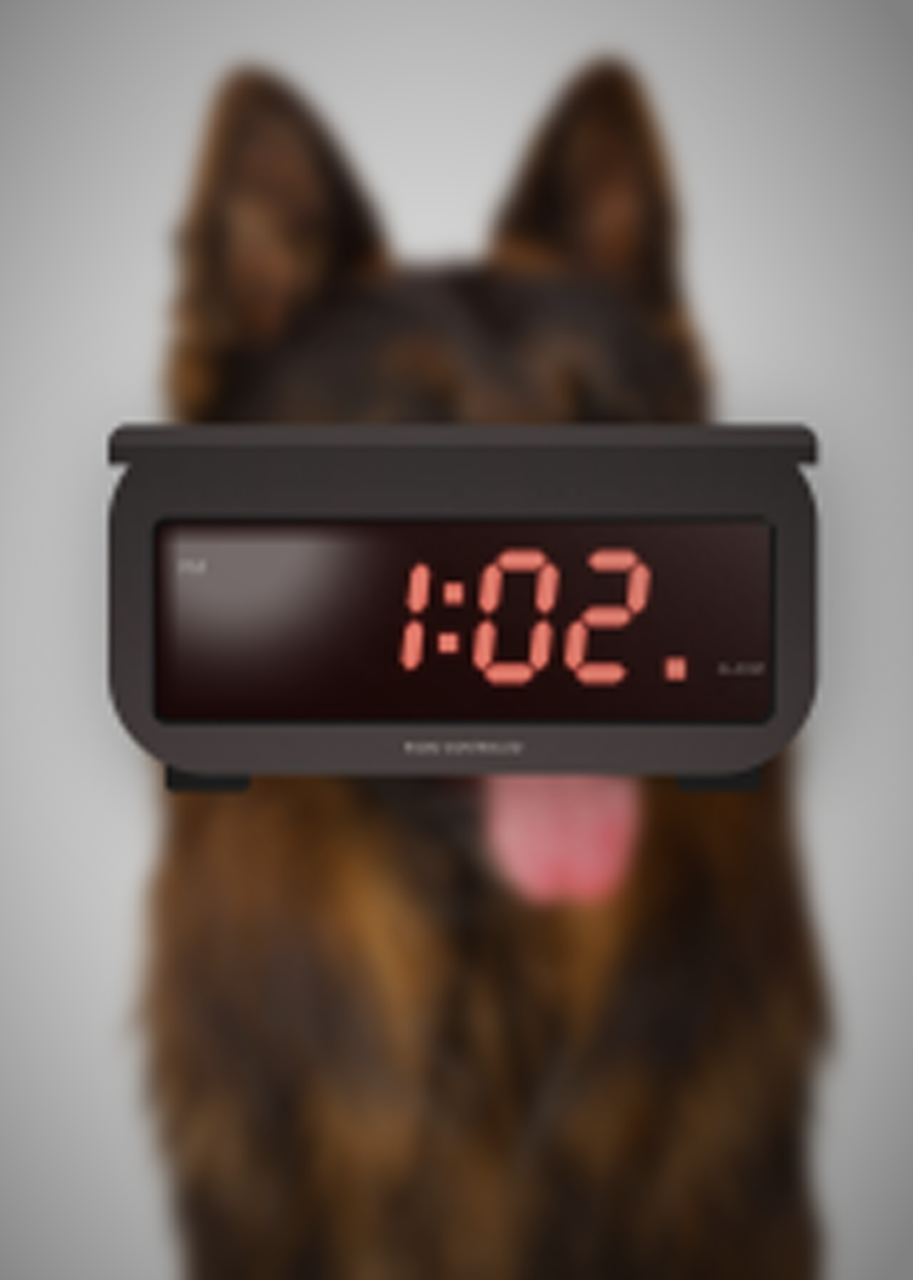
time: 1:02
